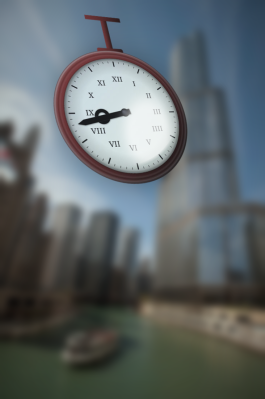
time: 8:43
